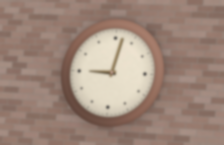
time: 9:02
